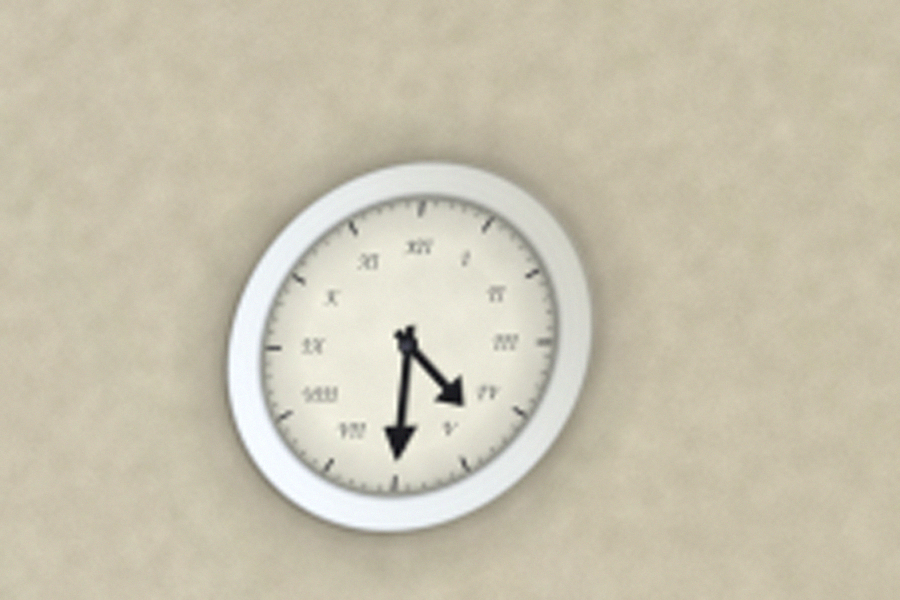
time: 4:30
